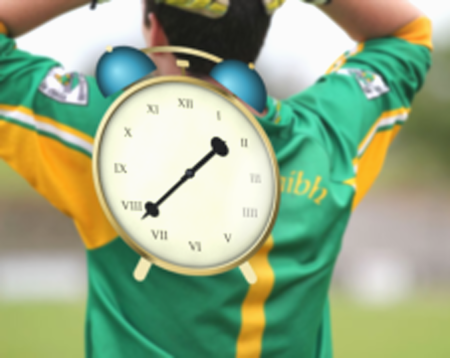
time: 1:38
